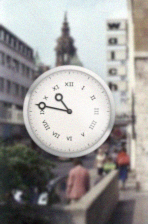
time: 10:47
